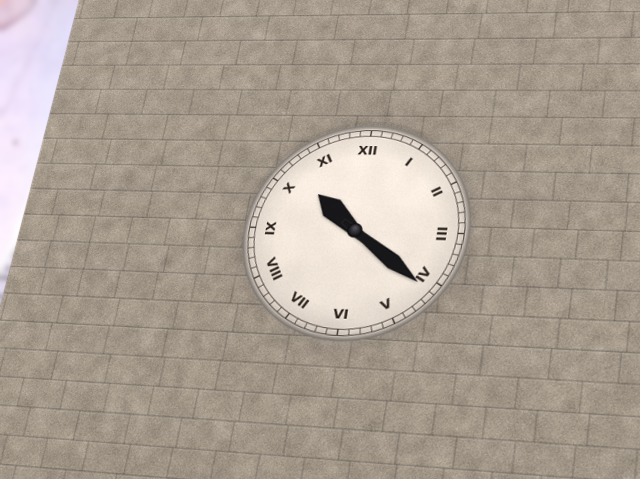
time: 10:21
